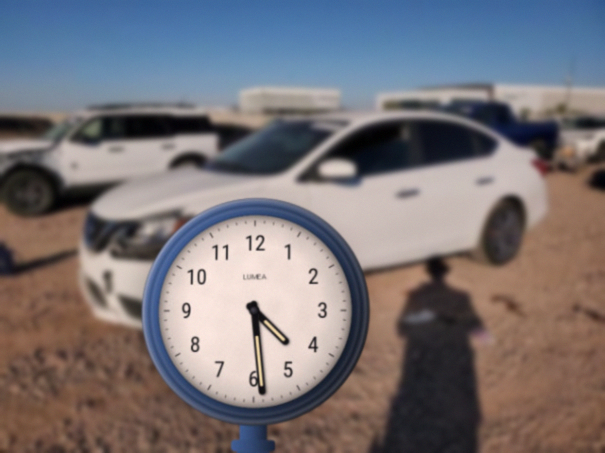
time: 4:29
